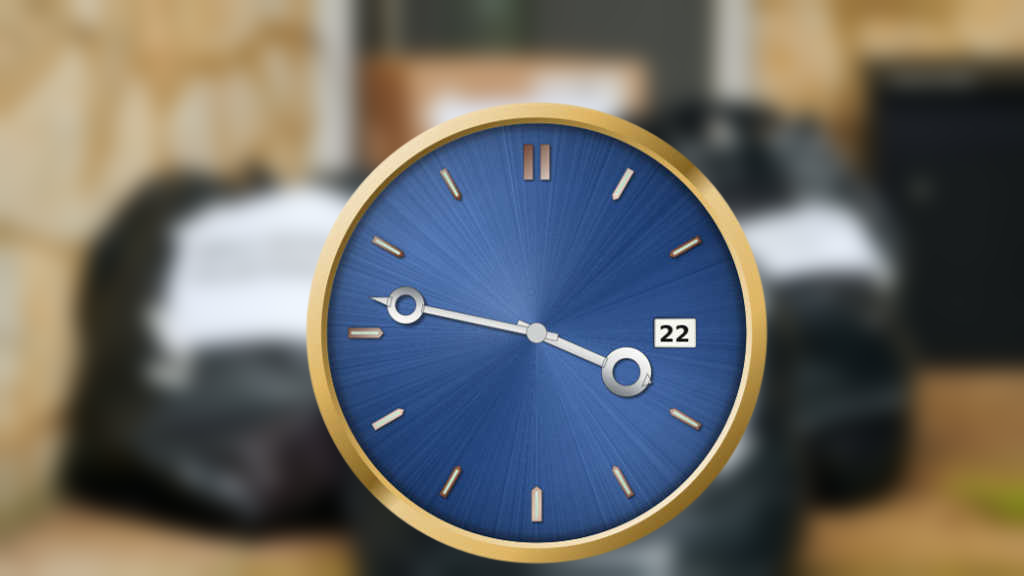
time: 3:47
